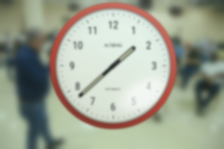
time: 1:38
